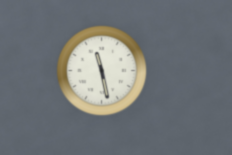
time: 11:28
